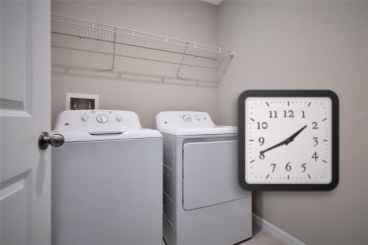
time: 1:41
